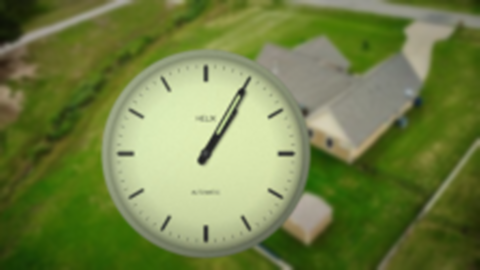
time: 1:05
